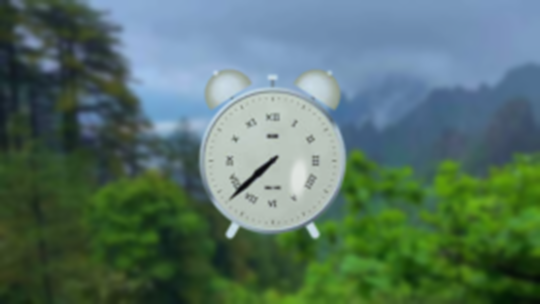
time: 7:38
